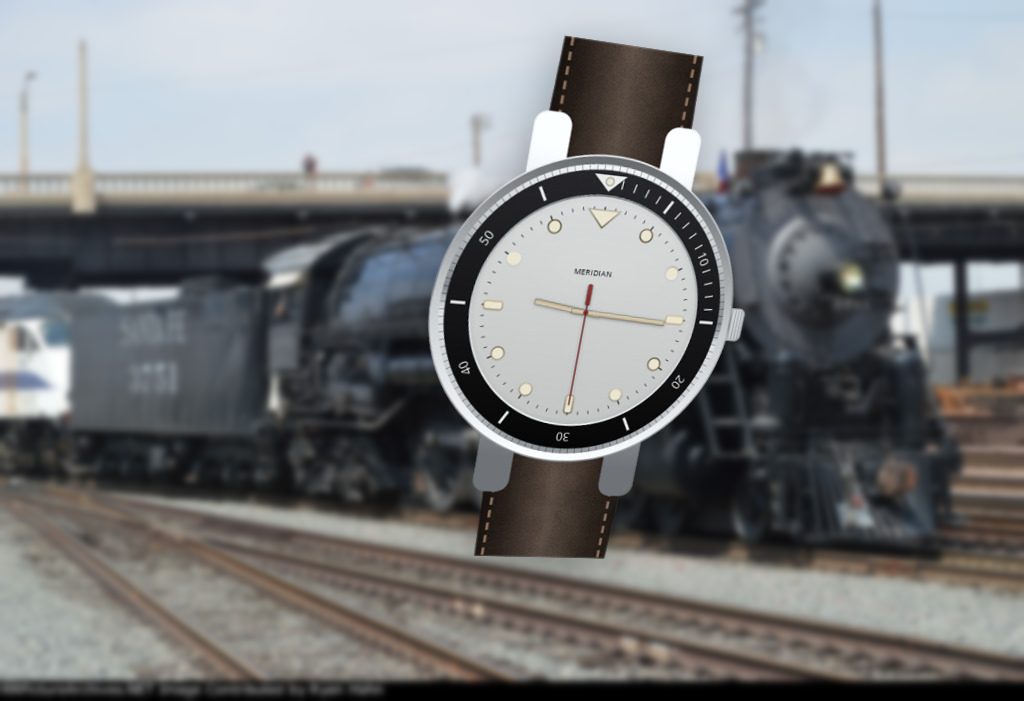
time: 9:15:30
